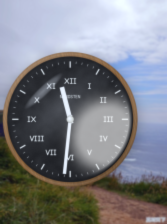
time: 11:31
